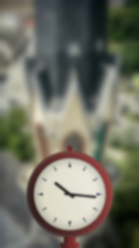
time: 10:16
